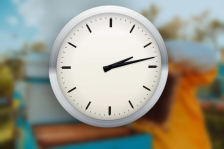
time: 2:13
